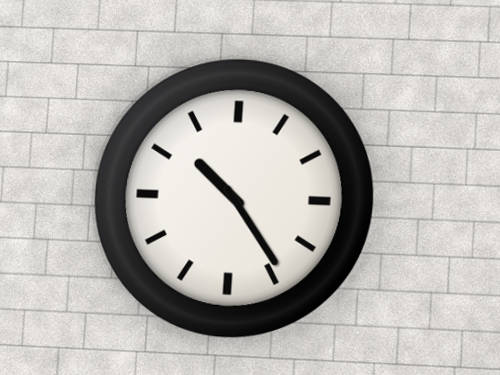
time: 10:24
